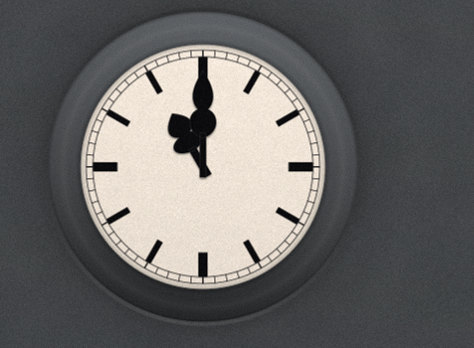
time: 11:00
